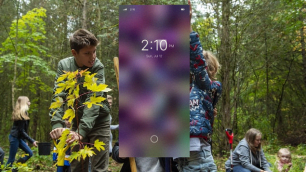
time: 2:10
